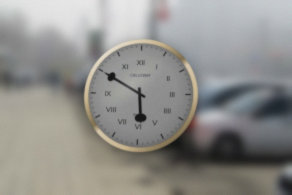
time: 5:50
